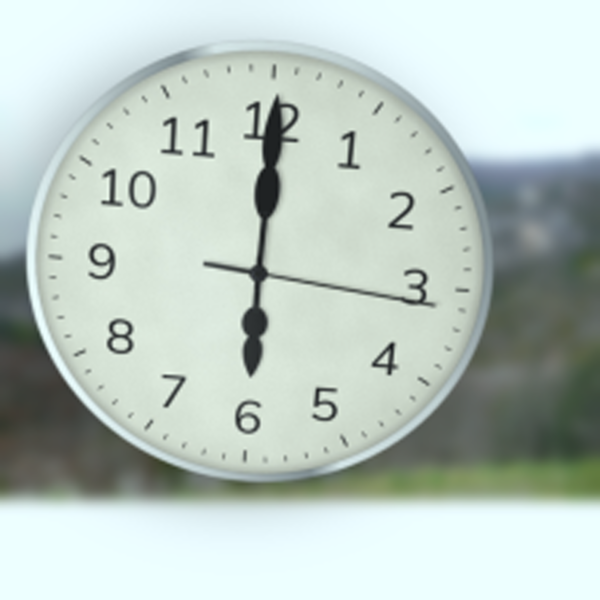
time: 6:00:16
